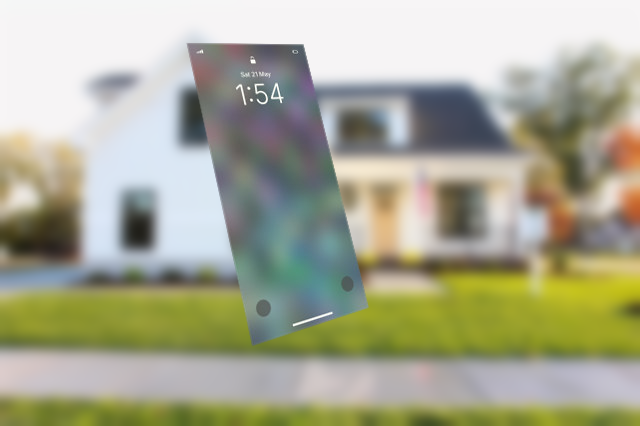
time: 1:54
